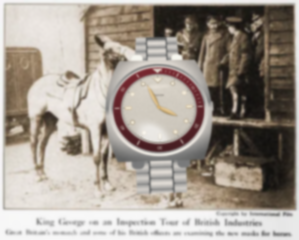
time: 3:56
